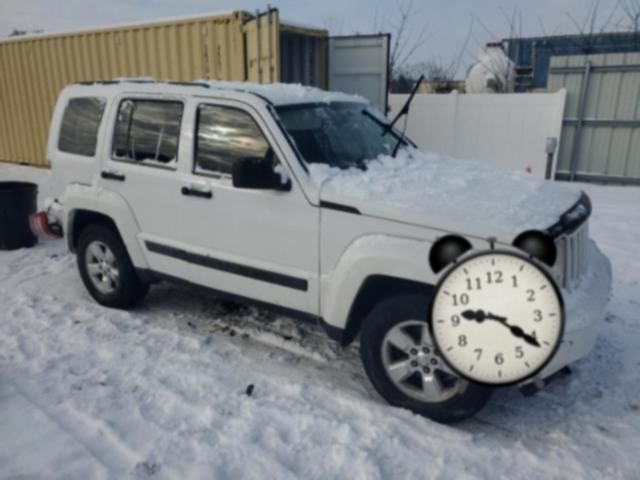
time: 9:21
